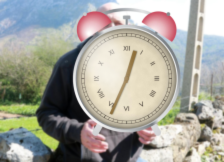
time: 12:34
